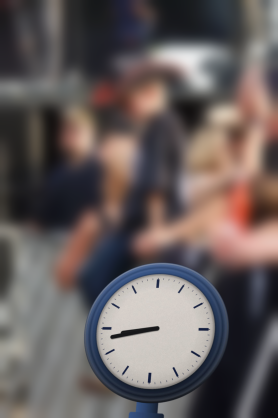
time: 8:43
